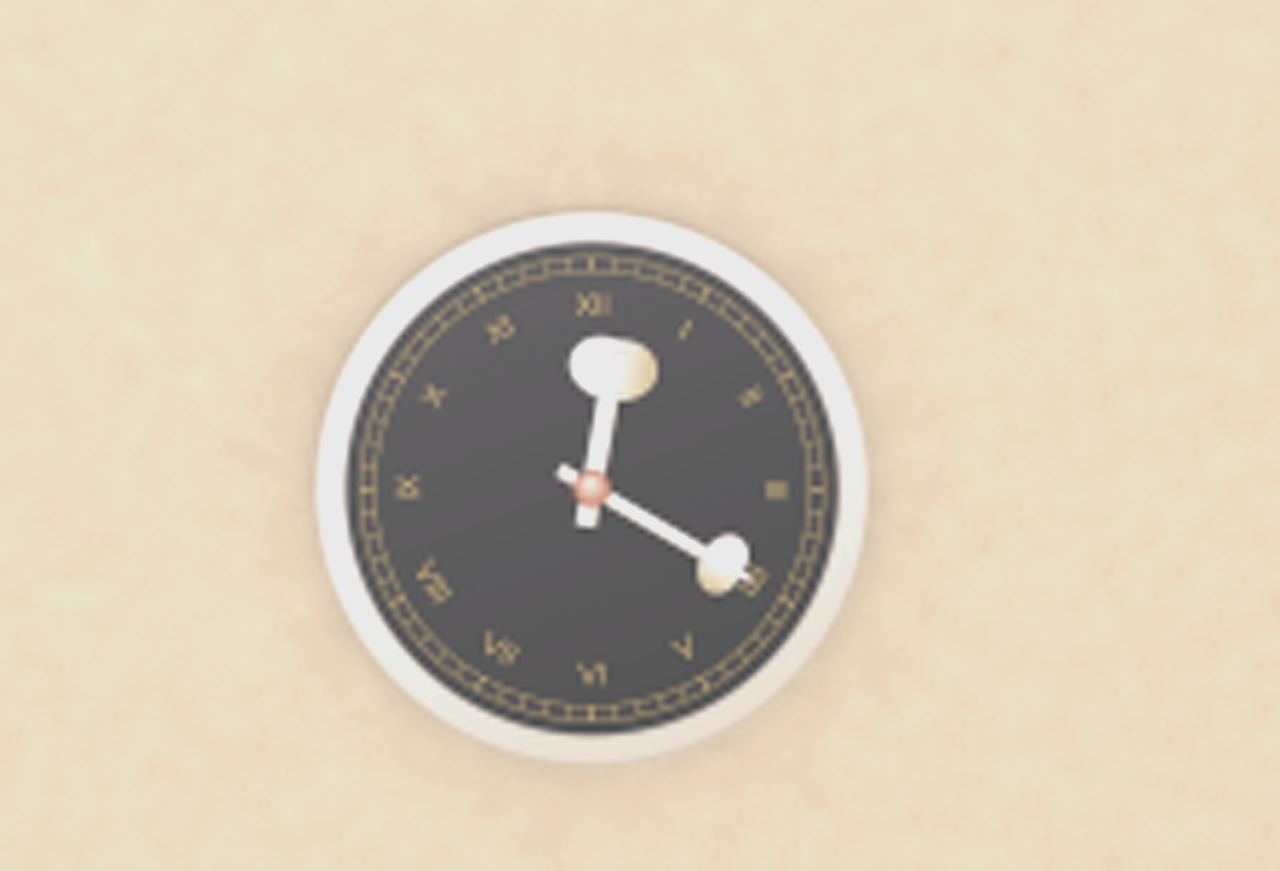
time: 12:20
